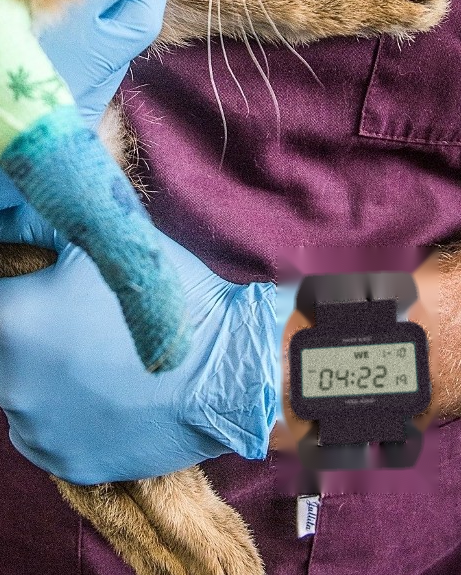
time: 4:22:19
